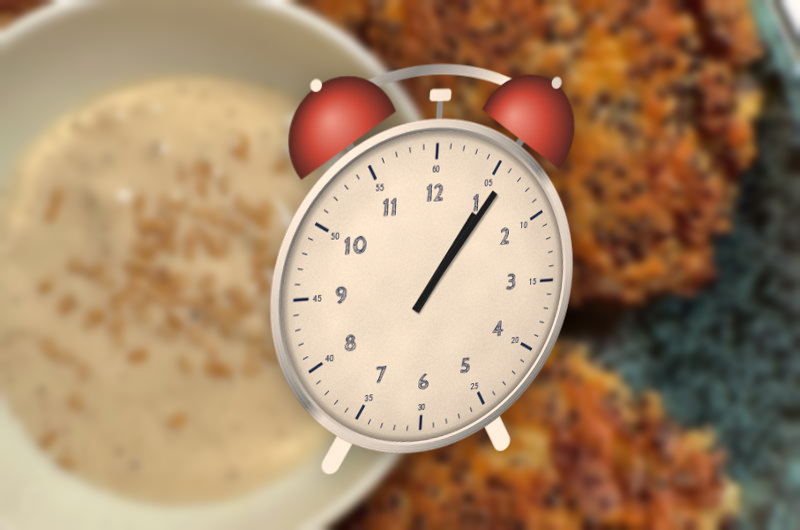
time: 1:06
